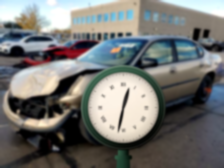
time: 12:32
